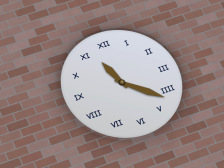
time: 11:22
